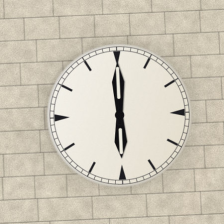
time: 6:00
